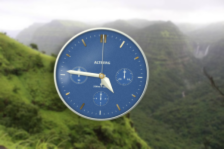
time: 4:46
